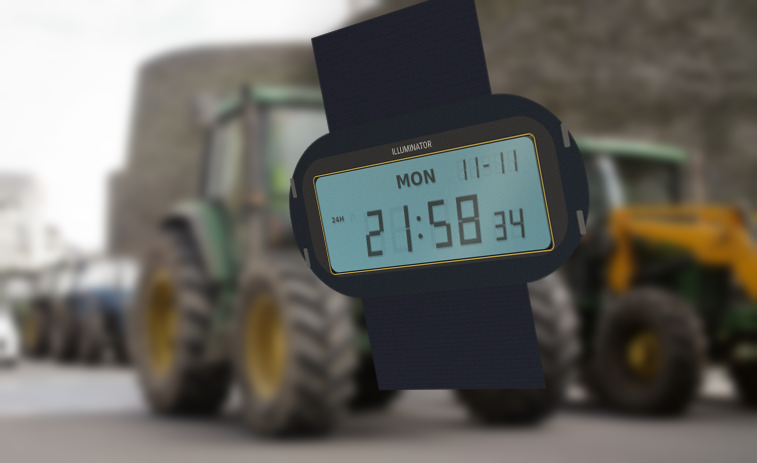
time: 21:58:34
